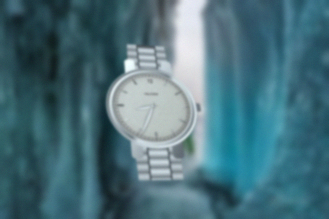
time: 8:34
